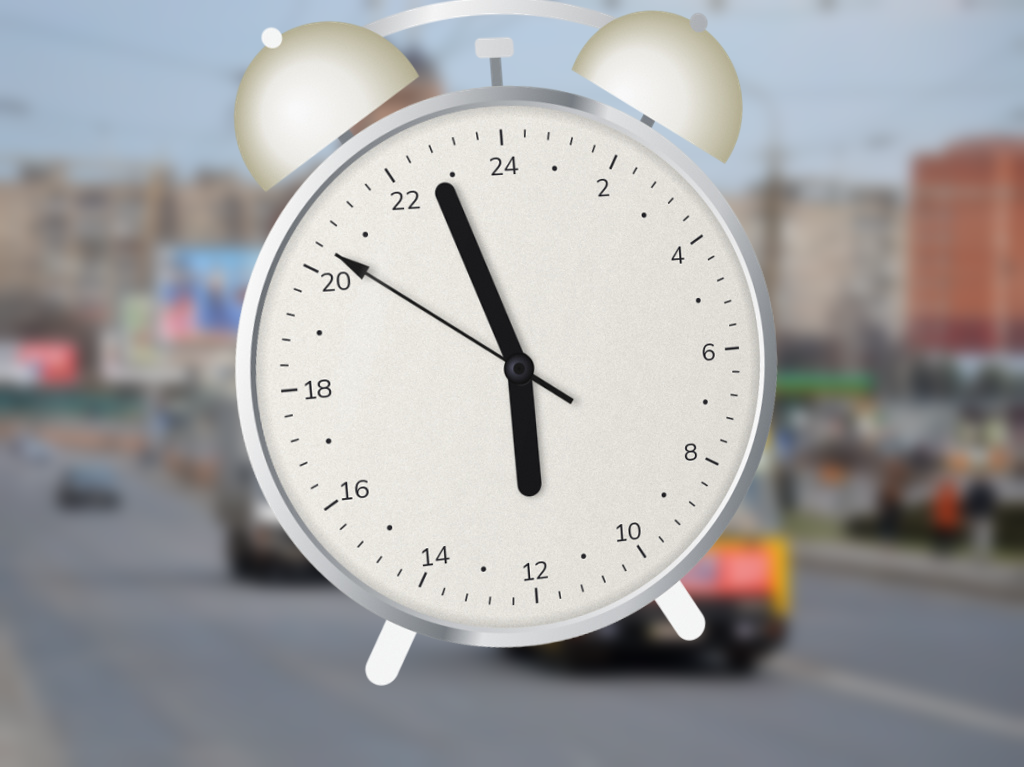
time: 11:56:51
